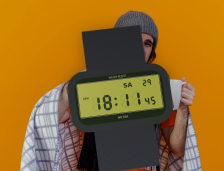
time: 18:11:45
